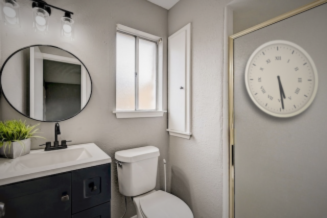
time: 5:29
